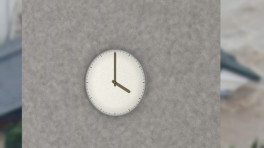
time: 4:00
